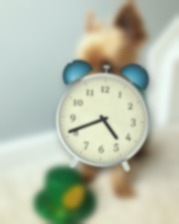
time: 4:41
